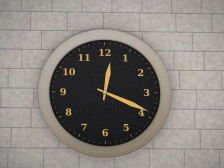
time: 12:19
